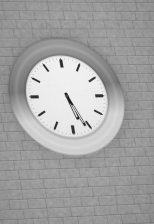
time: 5:26
